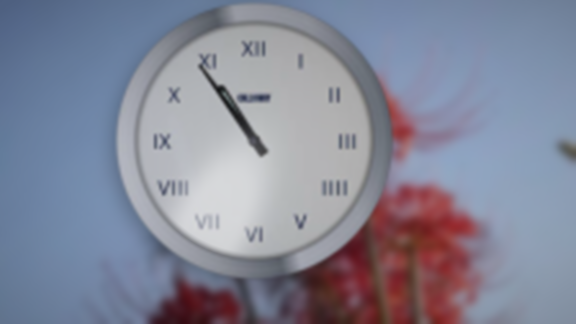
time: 10:54
